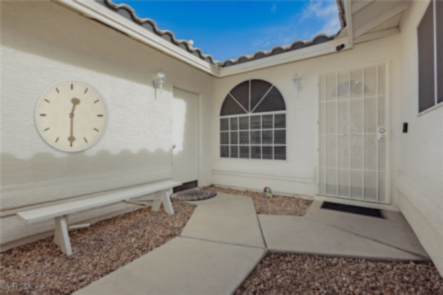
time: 12:30
